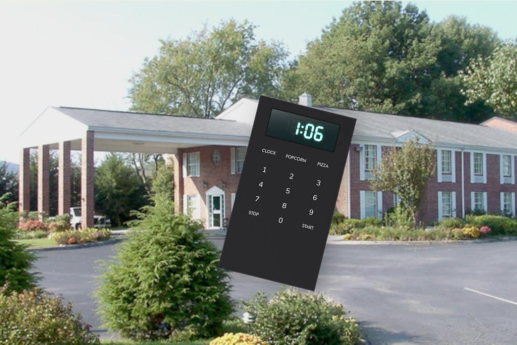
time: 1:06
